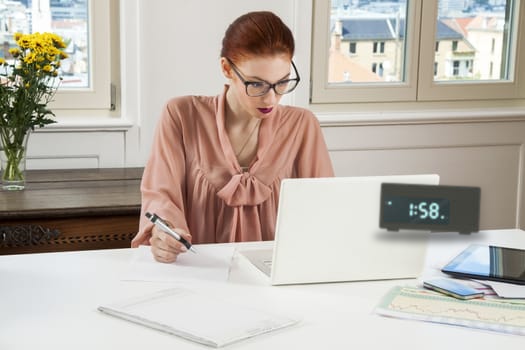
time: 1:58
